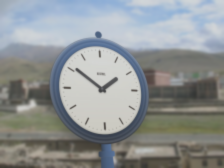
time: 1:51
